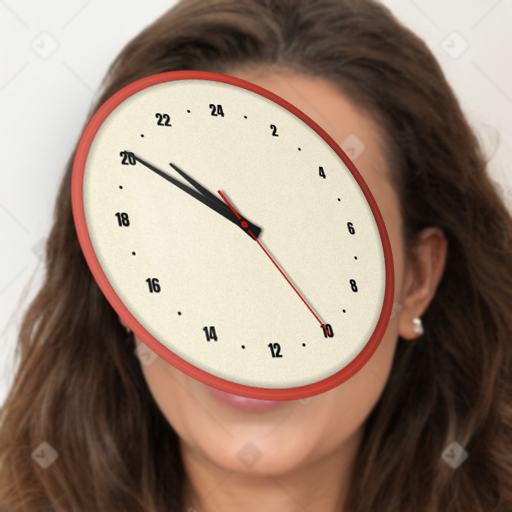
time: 20:50:25
